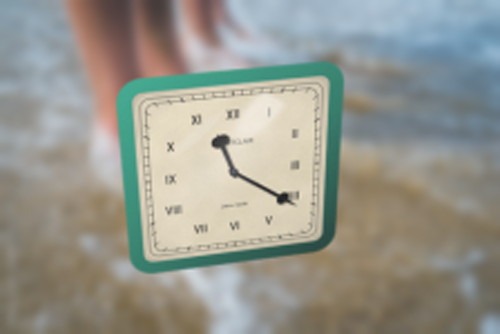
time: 11:21
